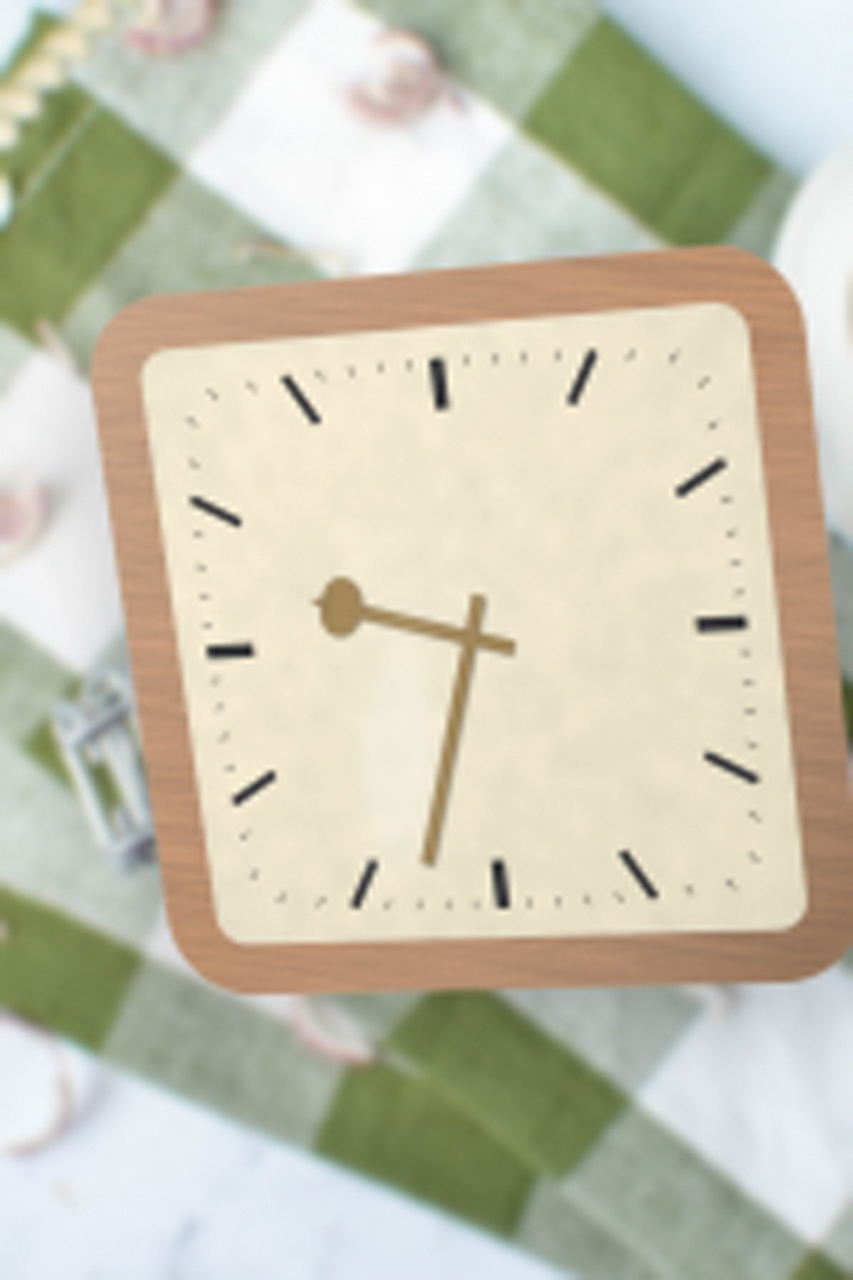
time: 9:33
